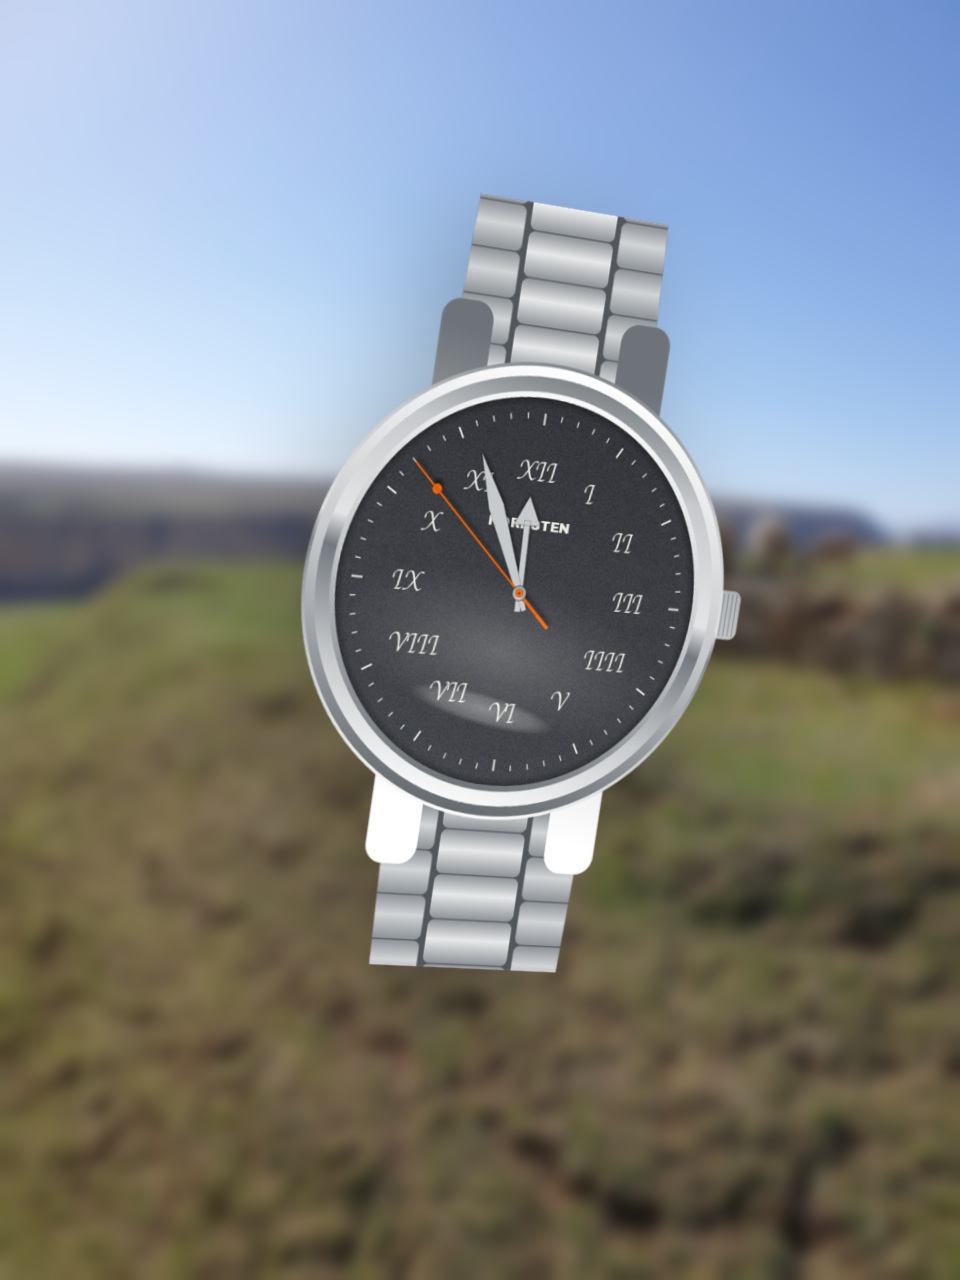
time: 11:55:52
